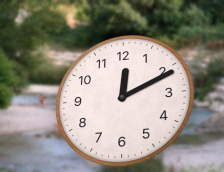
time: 12:11
